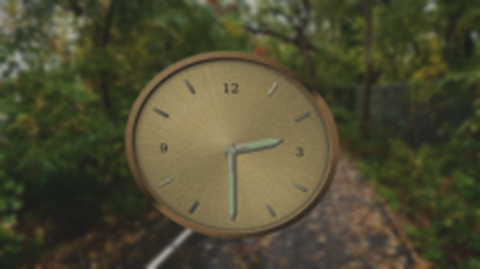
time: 2:30
